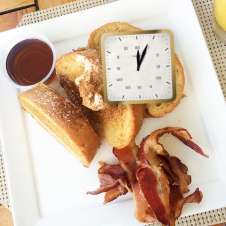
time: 12:04
